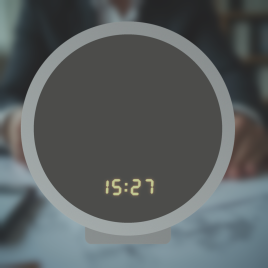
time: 15:27
